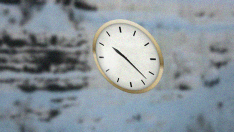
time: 10:23
